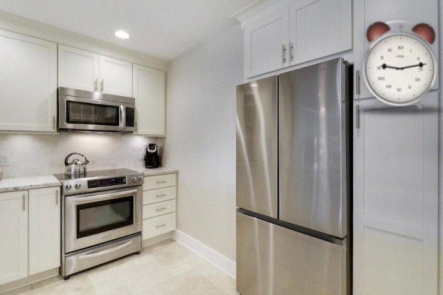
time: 9:13
